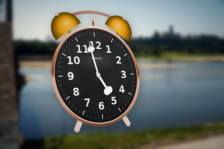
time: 4:58
